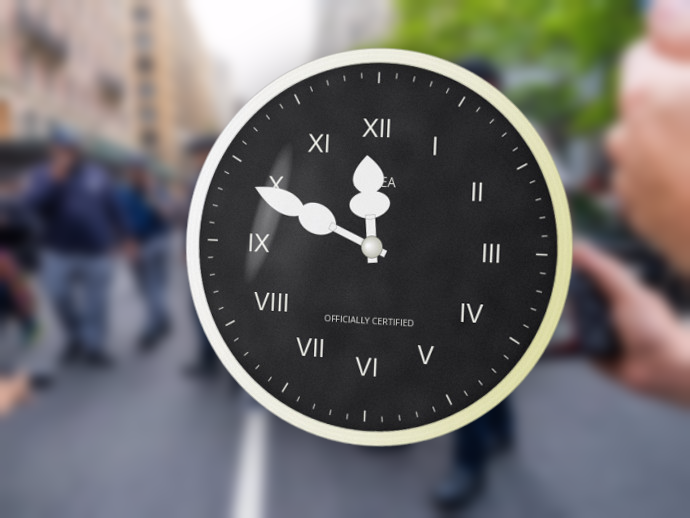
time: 11:49
